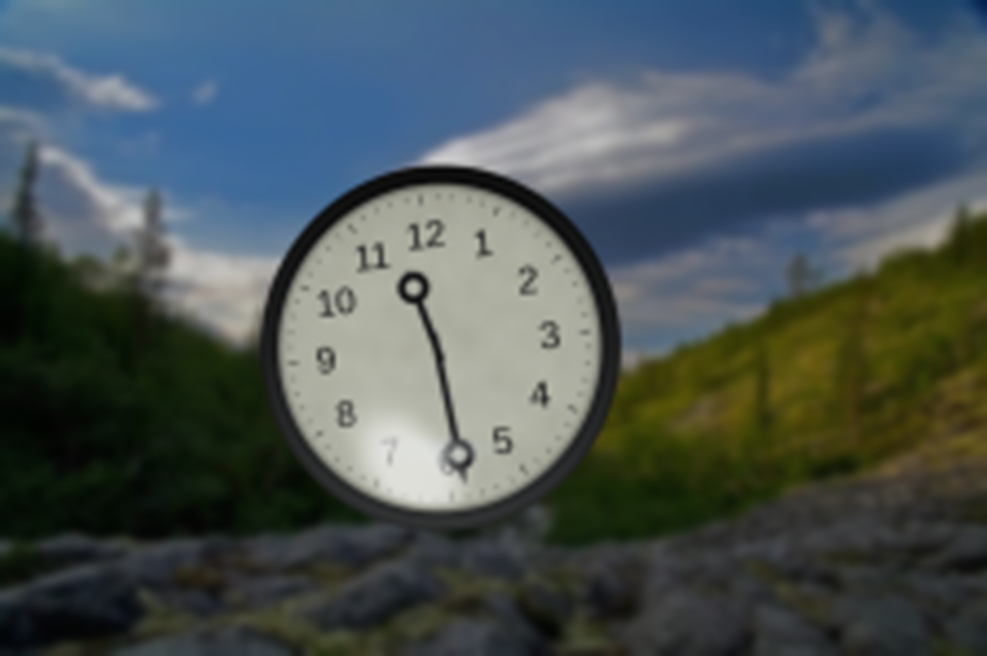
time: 11:29
